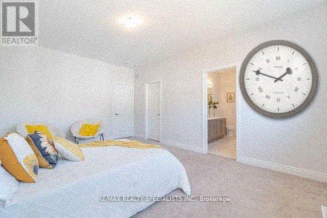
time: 1:48
